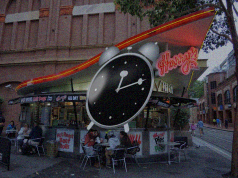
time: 12:12
